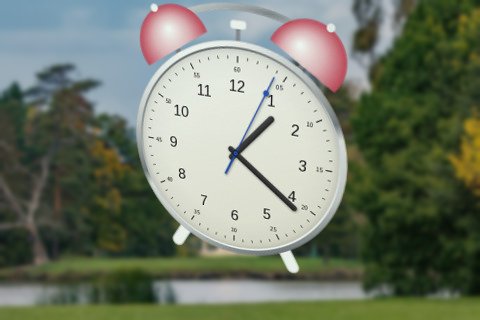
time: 1:21:04
